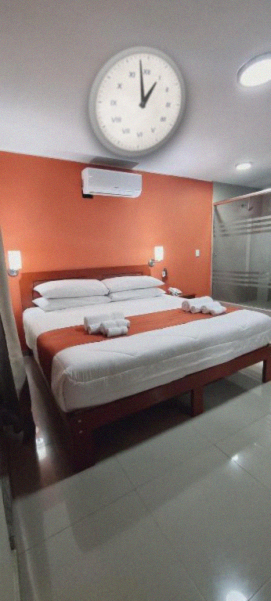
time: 12:58
